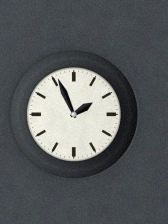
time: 1:56
